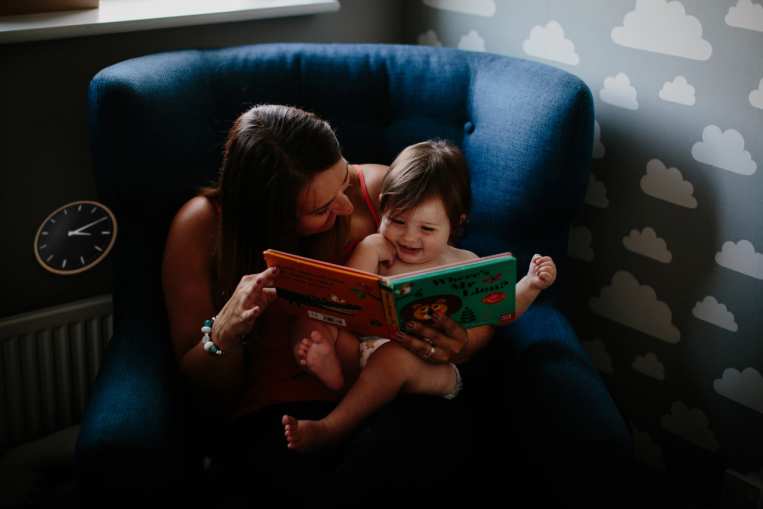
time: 3:10
